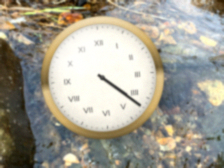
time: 4:22
